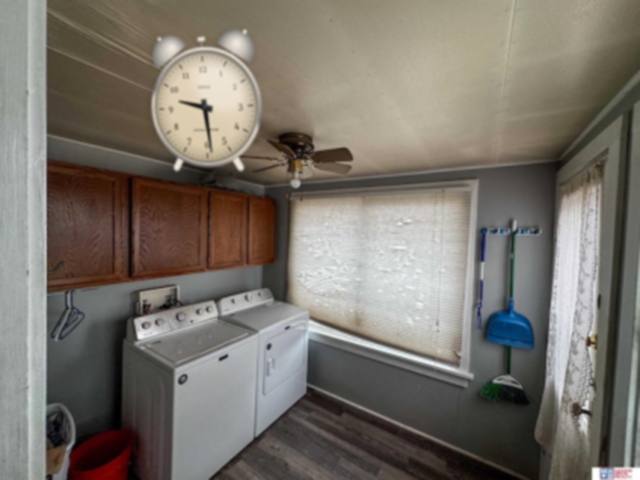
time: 9:29
